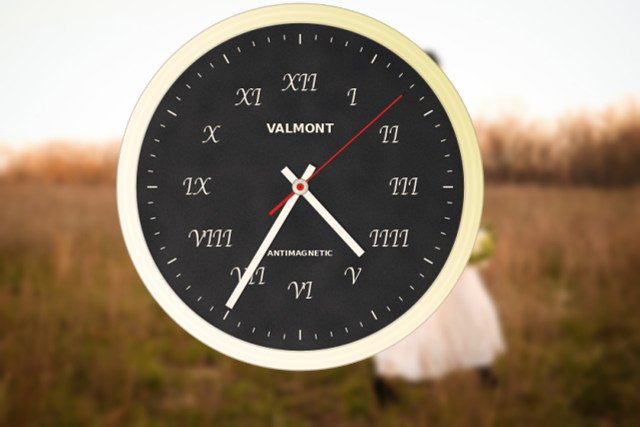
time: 4:35:08
